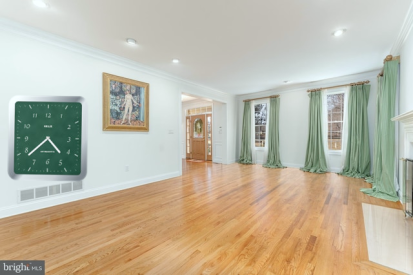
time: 4:38
